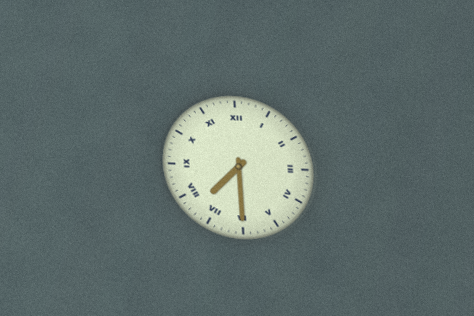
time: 7:30
